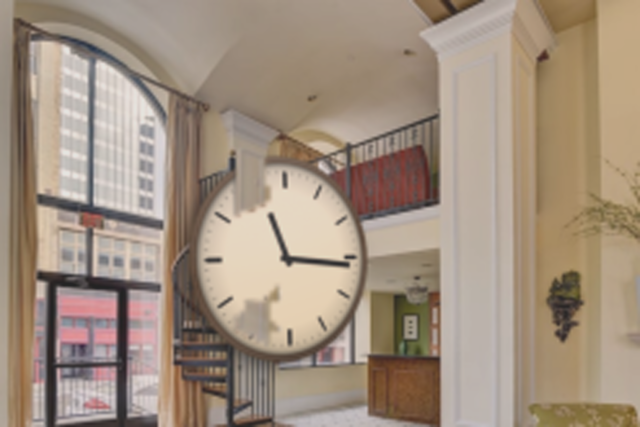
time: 11:16
